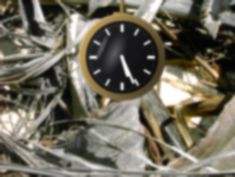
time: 5:26
